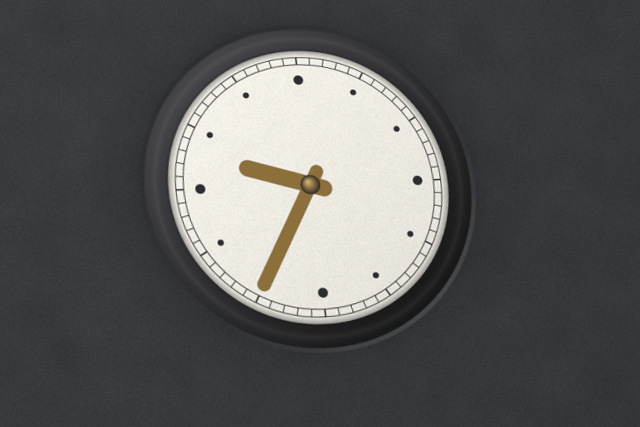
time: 9:35
